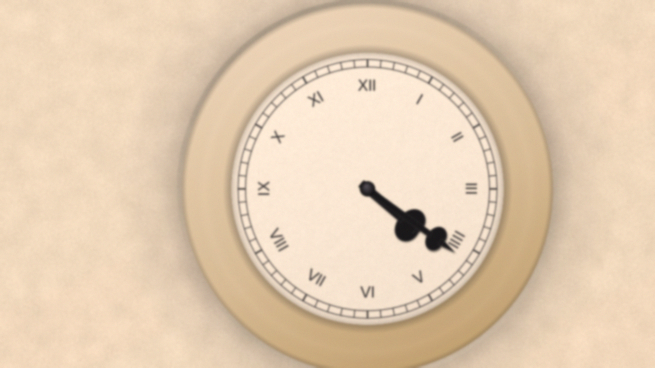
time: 4:21
